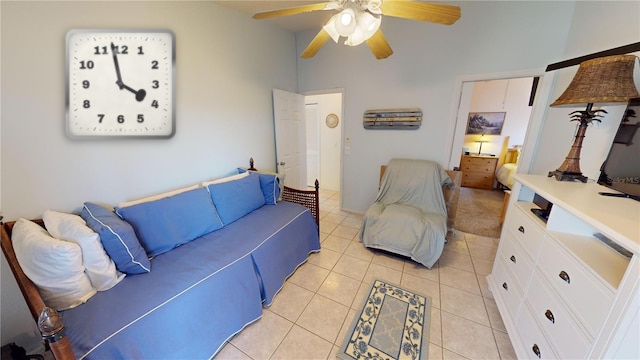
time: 3:58
